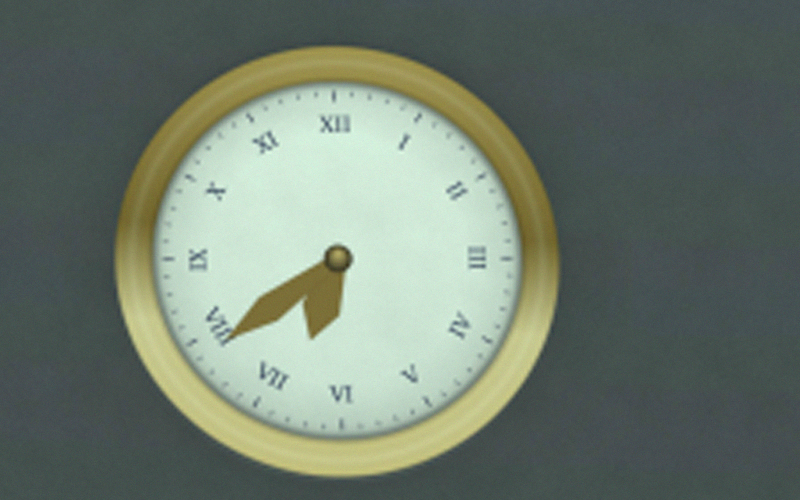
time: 6:39
